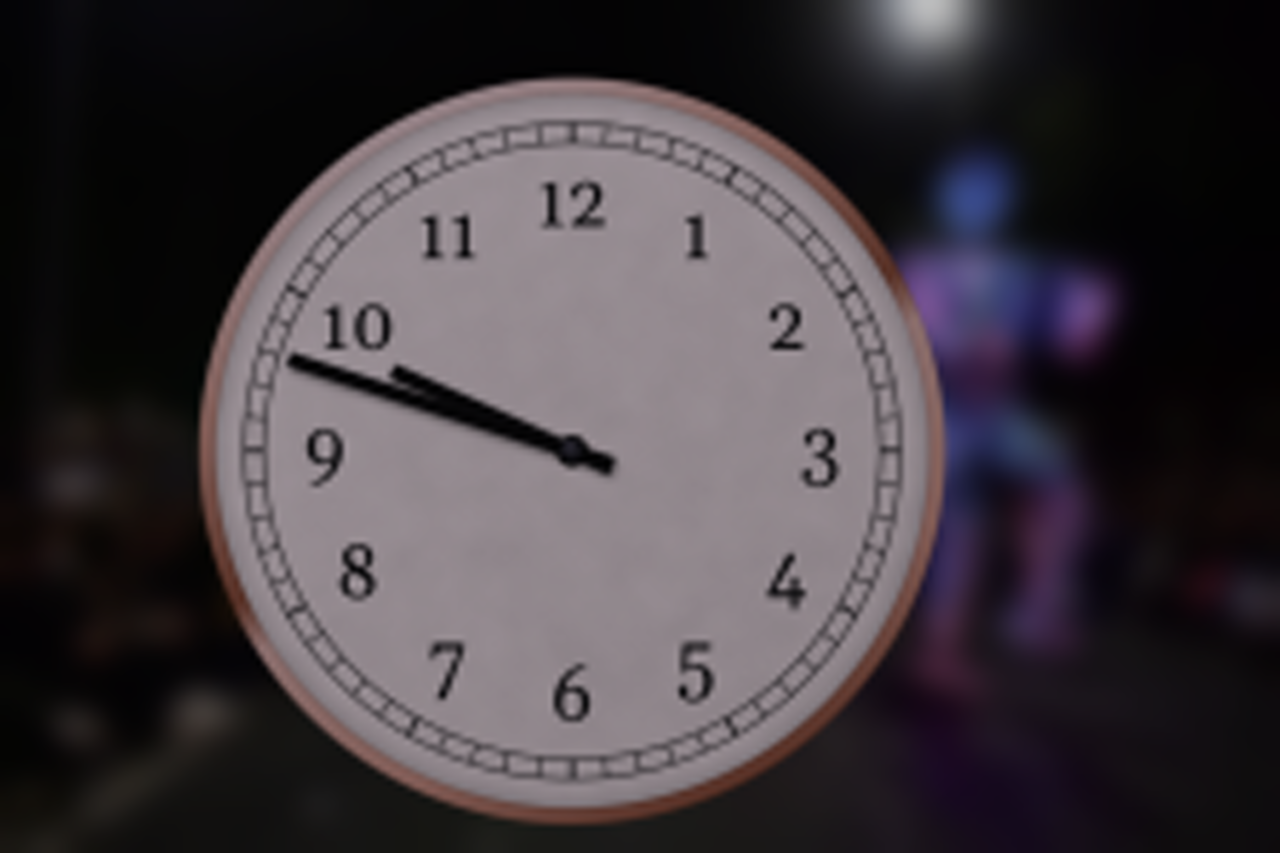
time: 9:48
